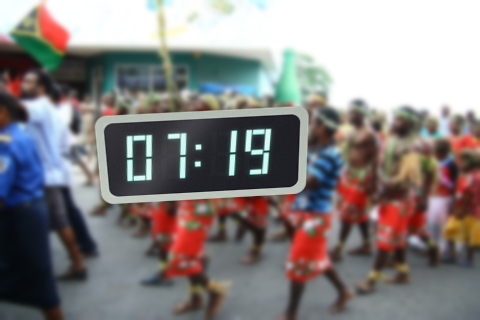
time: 7:19
